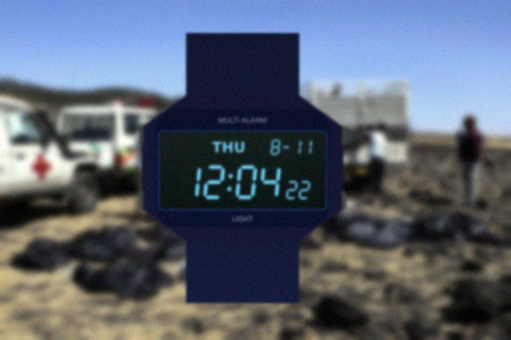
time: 12:04:22
